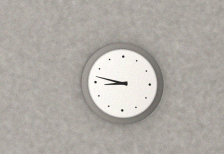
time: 8:47
